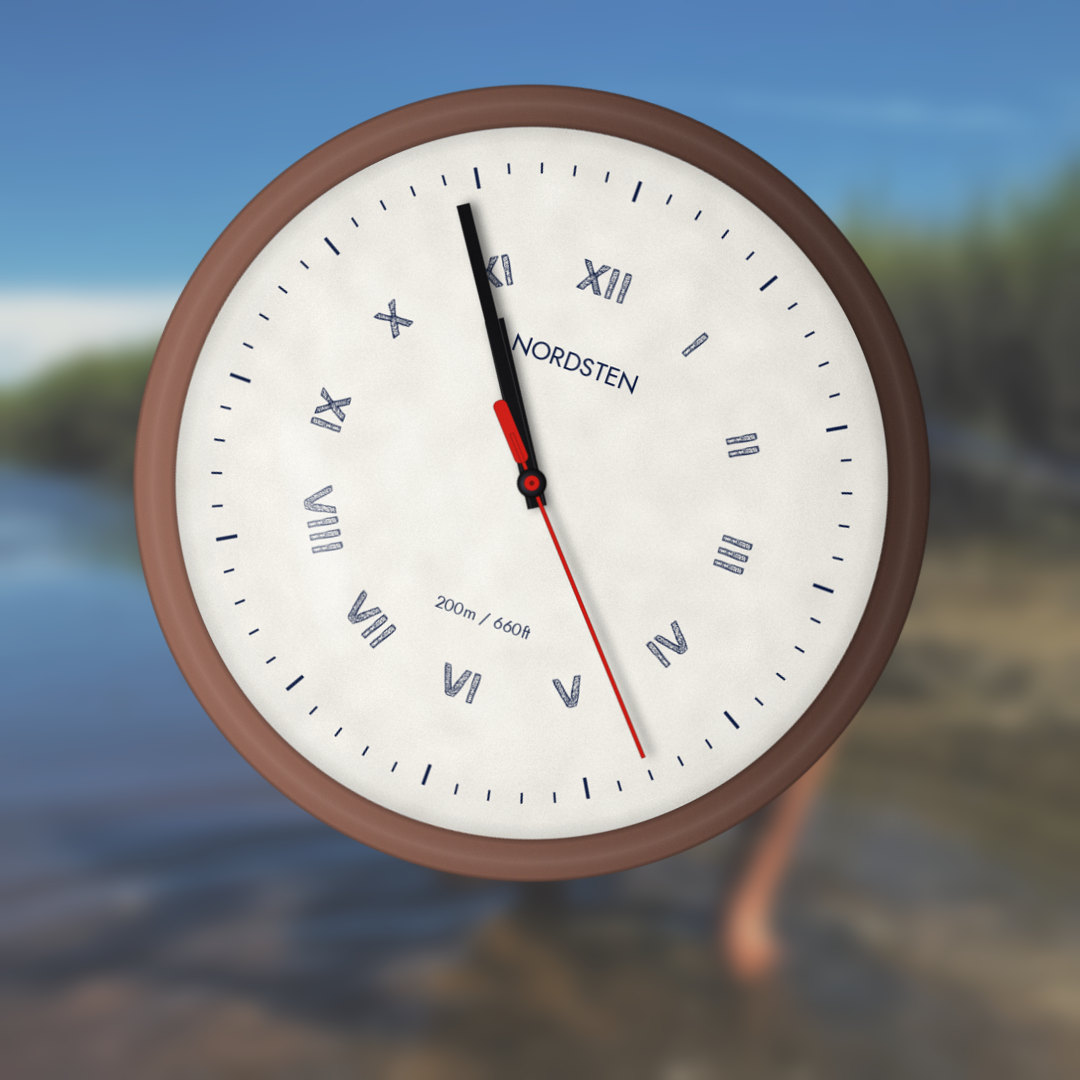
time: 10:54:23
